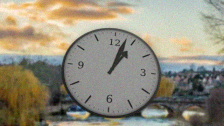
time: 1:03
